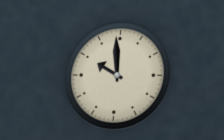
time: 9:59
